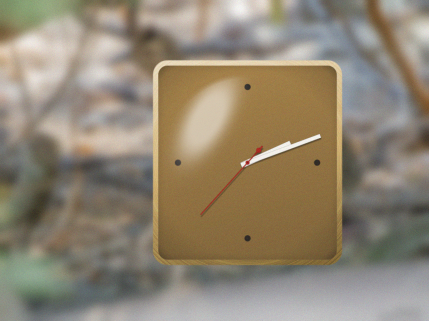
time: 2:11:37
